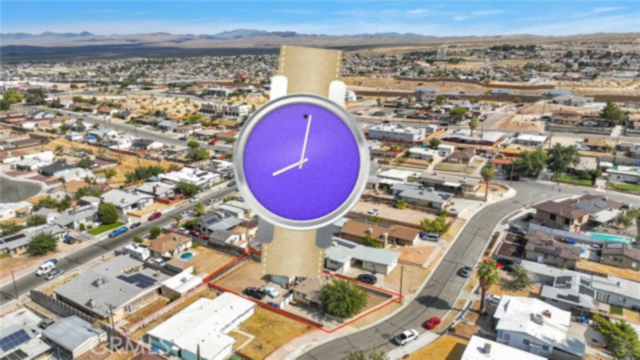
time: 8:01
